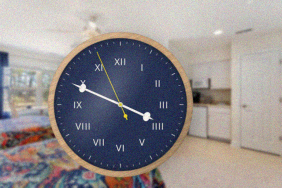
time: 3:48:56
